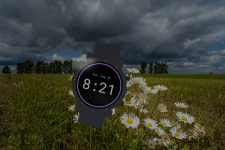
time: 8:21
